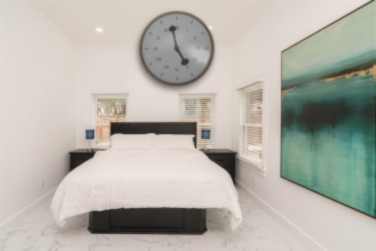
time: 4:58
